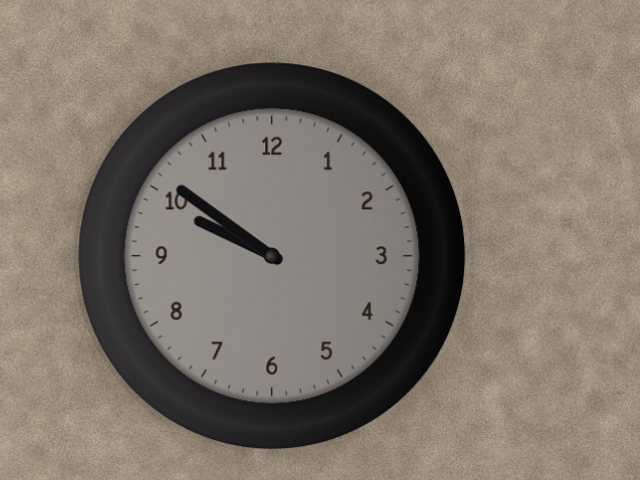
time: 9:51
